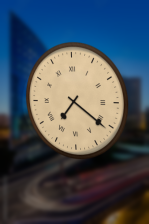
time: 7:21
